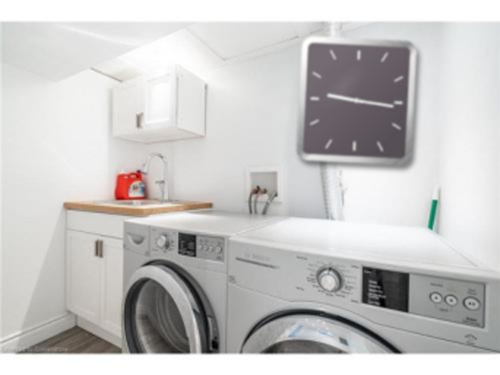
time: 9:16
